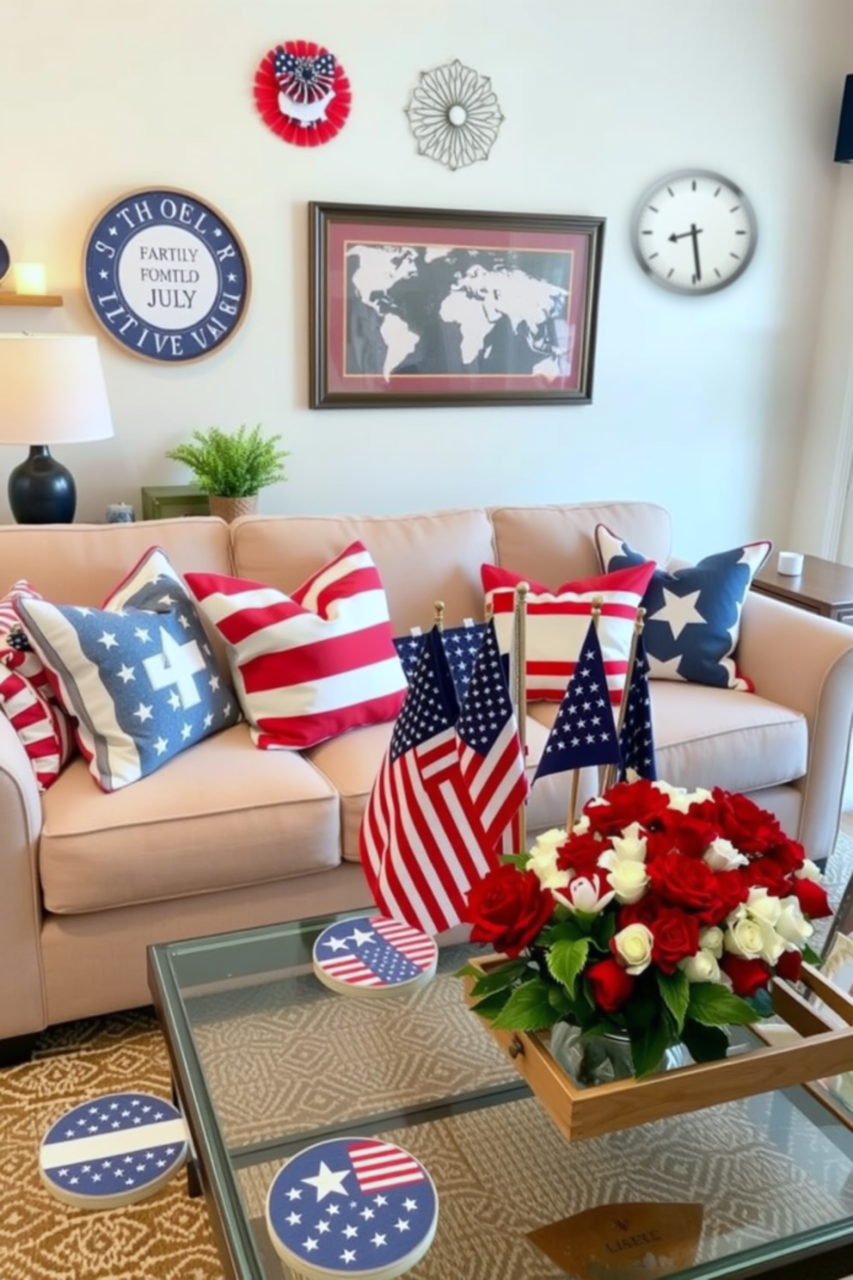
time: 8:29
